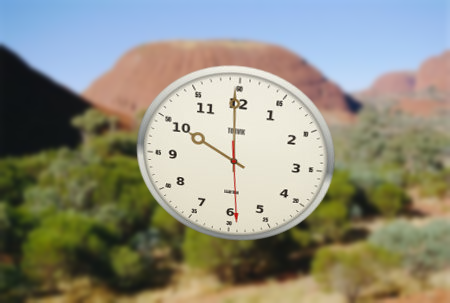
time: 9:59:29
